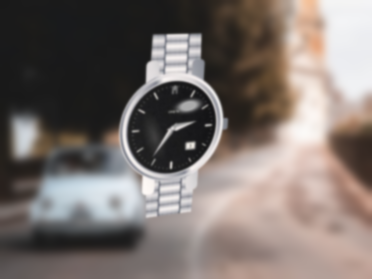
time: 2:36
